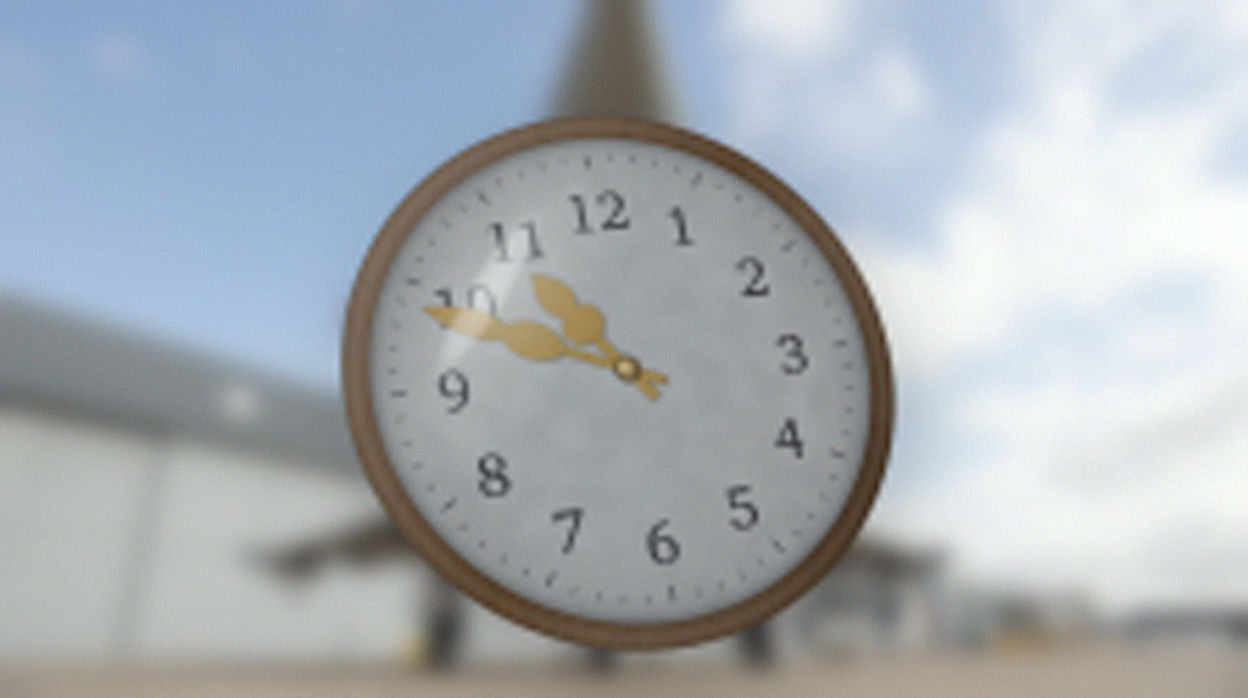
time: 10:49
